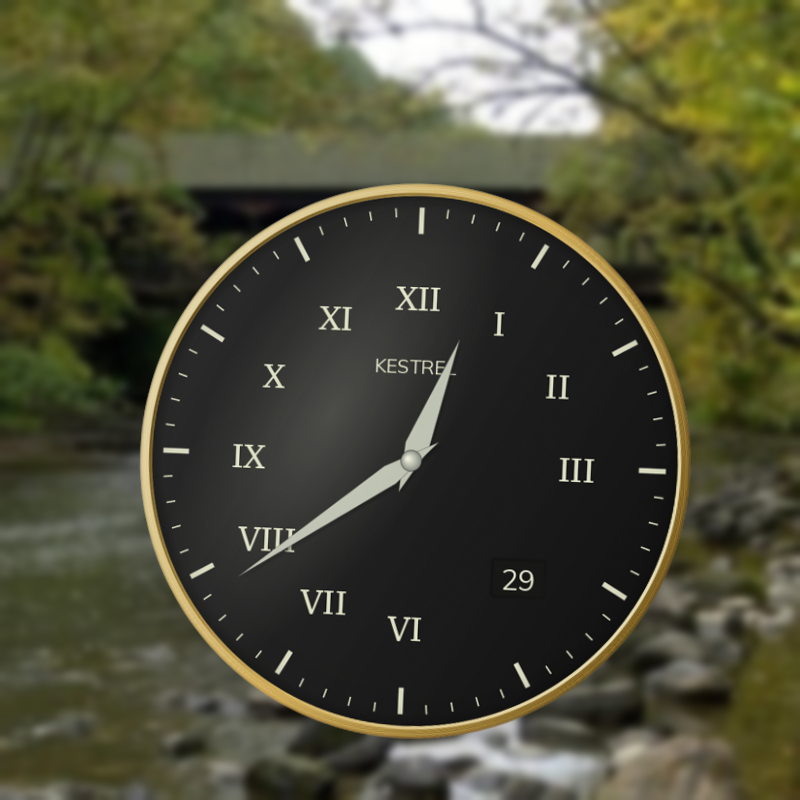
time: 12:39
